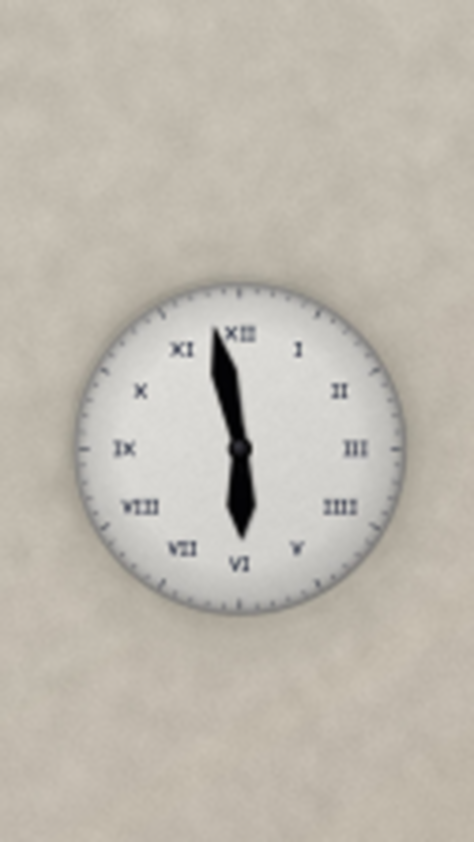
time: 5:58
